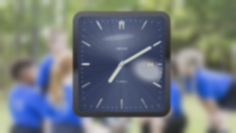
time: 7:10
